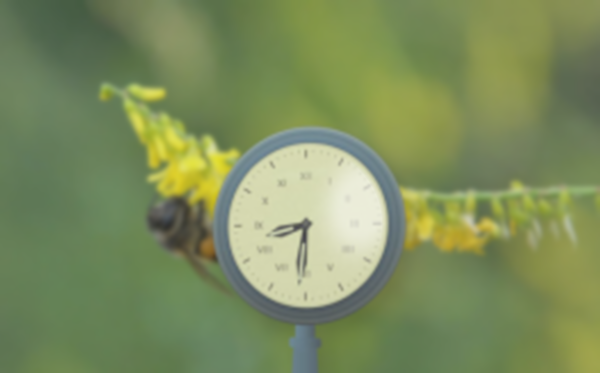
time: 8:31
